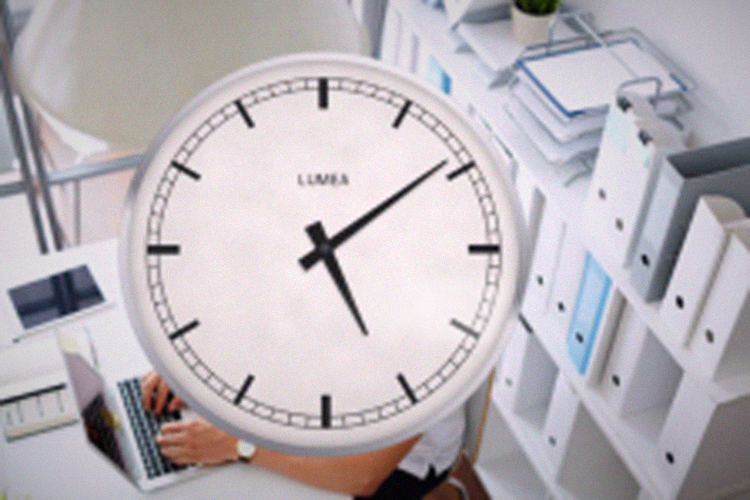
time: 5:09
